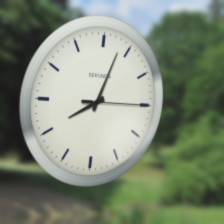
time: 8:03:15
